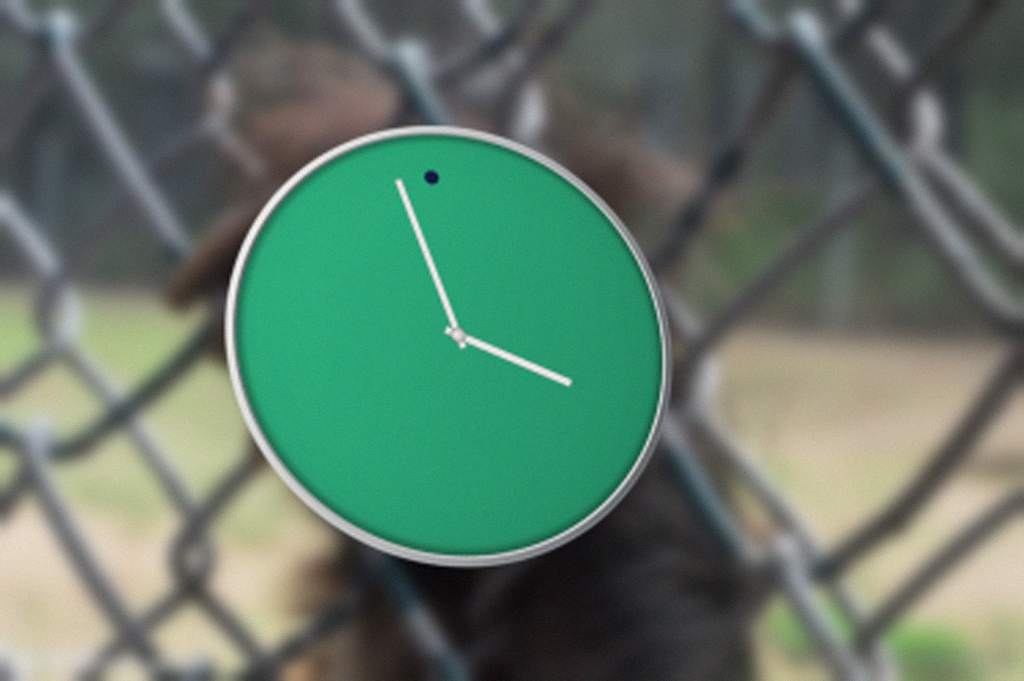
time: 3:58
